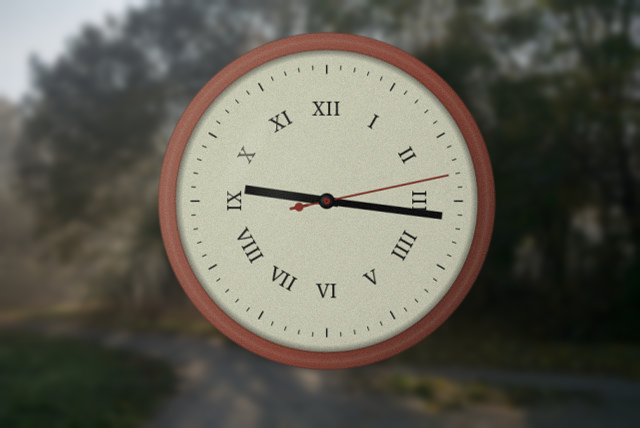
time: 9:16:13
